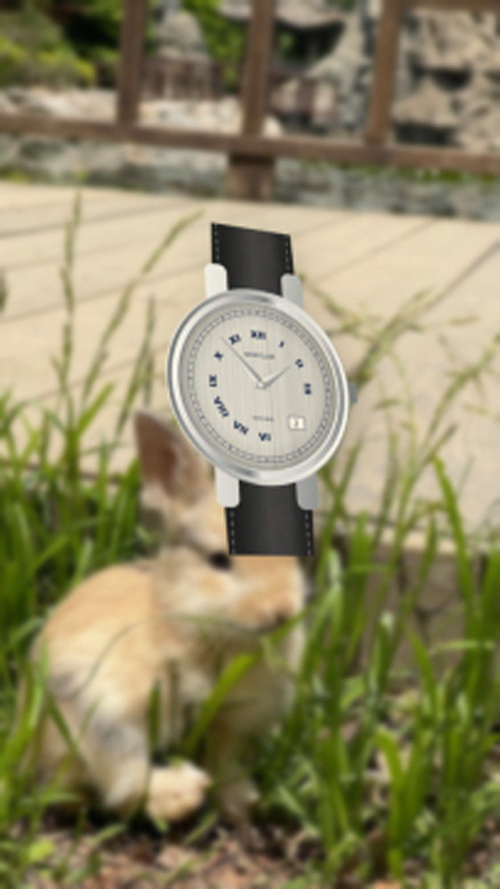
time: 1:53
